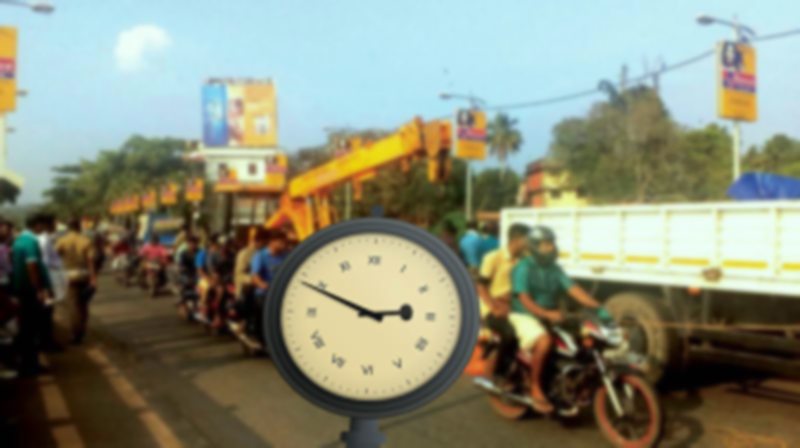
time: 2:49
